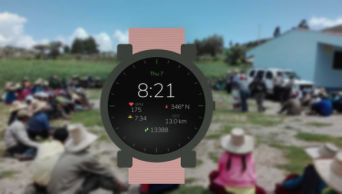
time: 8:21
